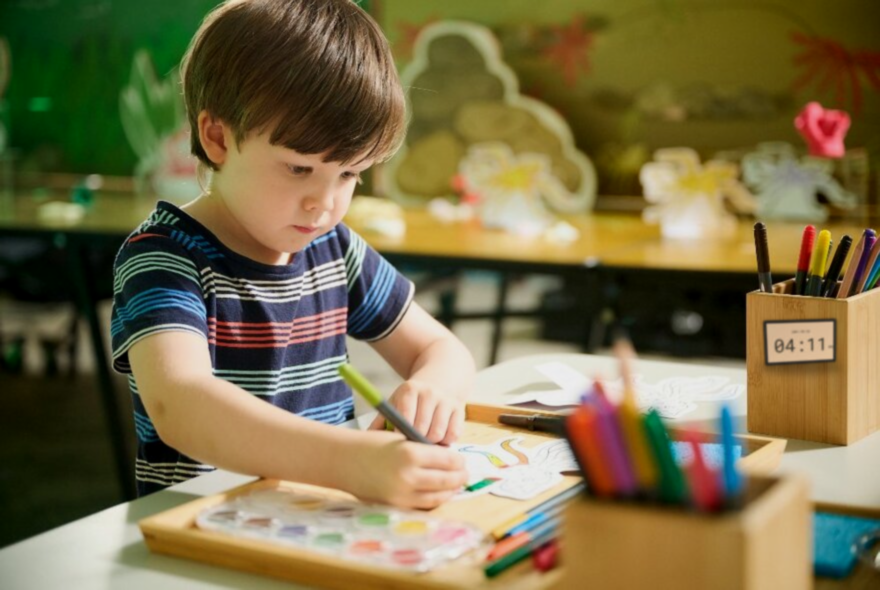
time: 4:11
